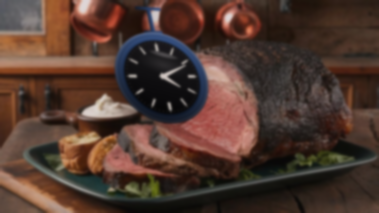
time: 4:11
